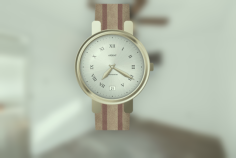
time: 7:20
